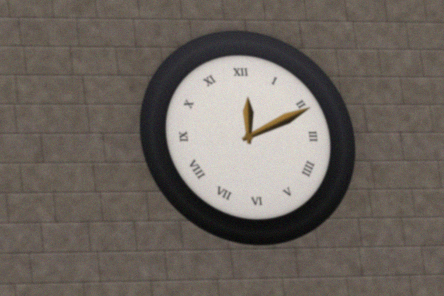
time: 12:11
